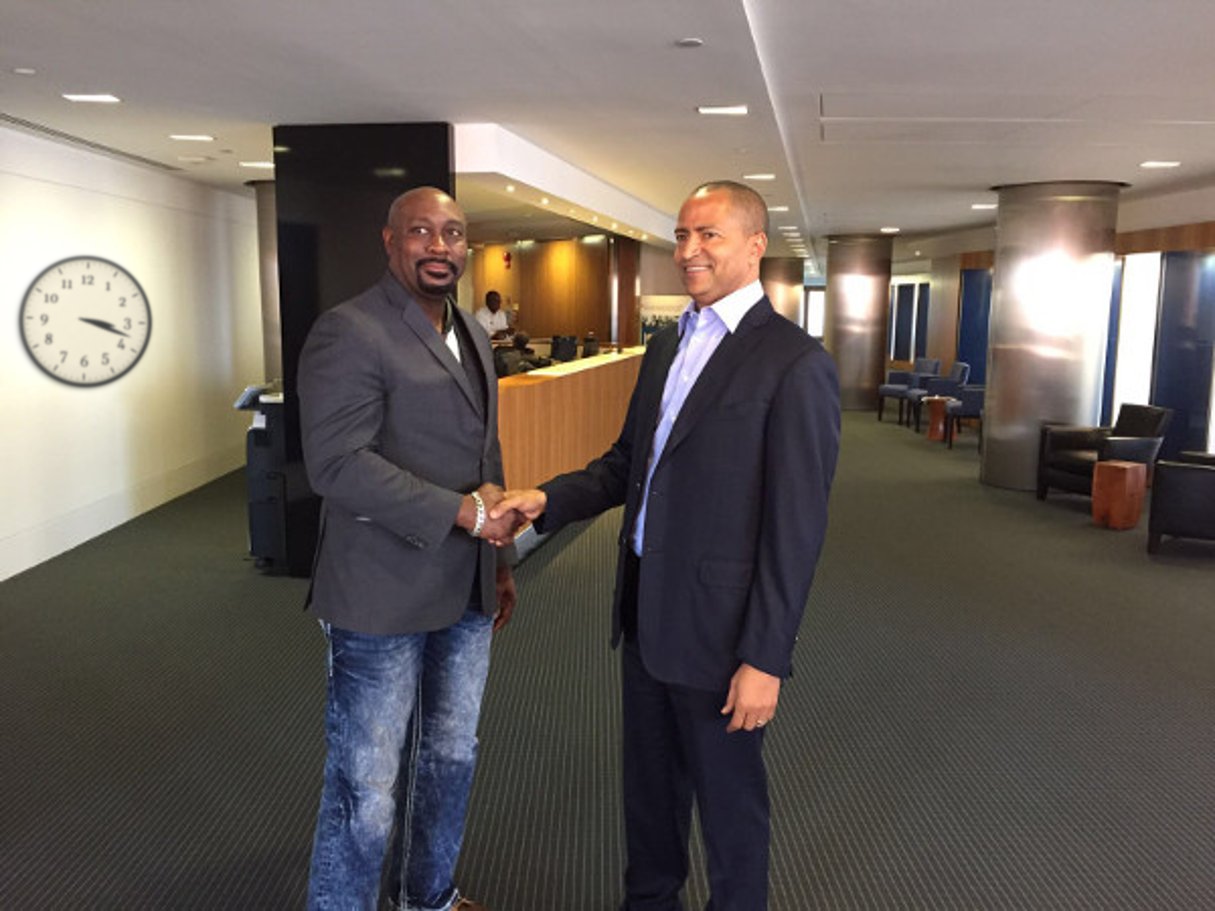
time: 3:18
